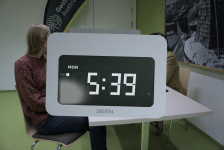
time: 5:39
